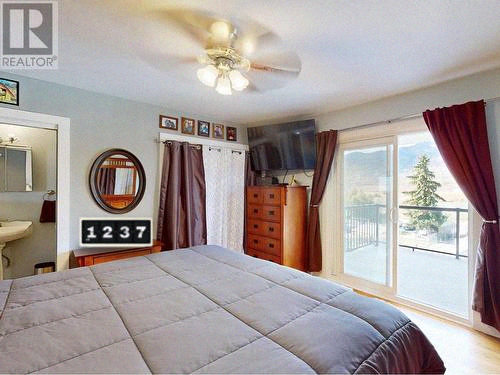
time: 12:37
